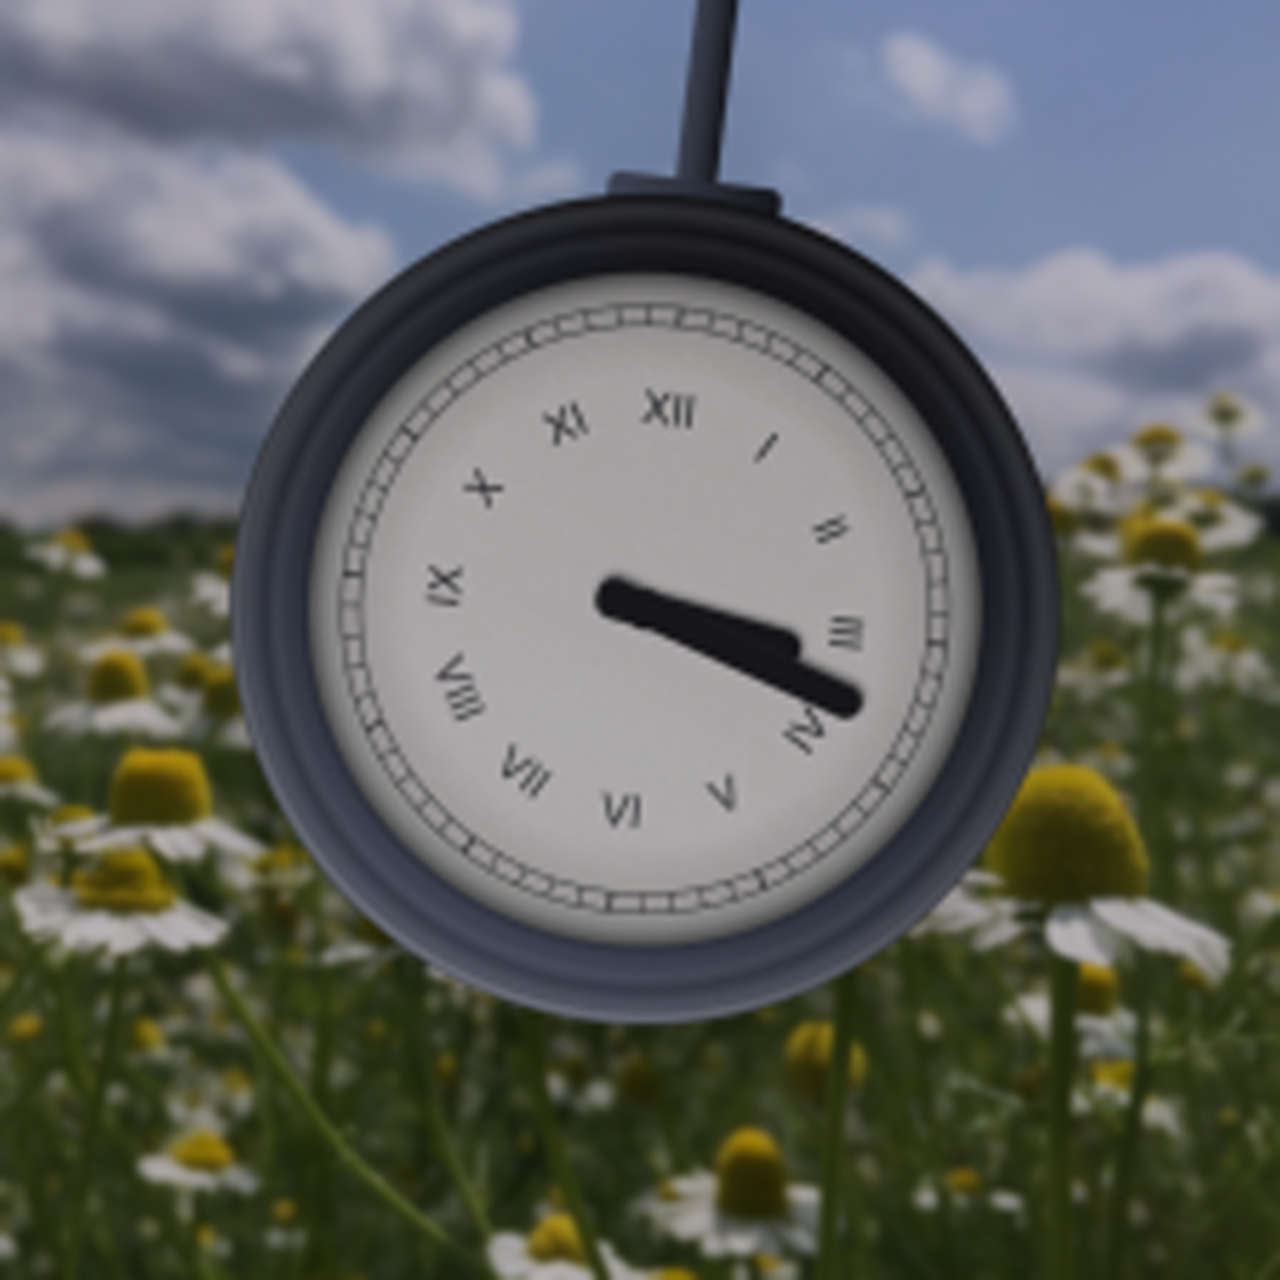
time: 3:18
